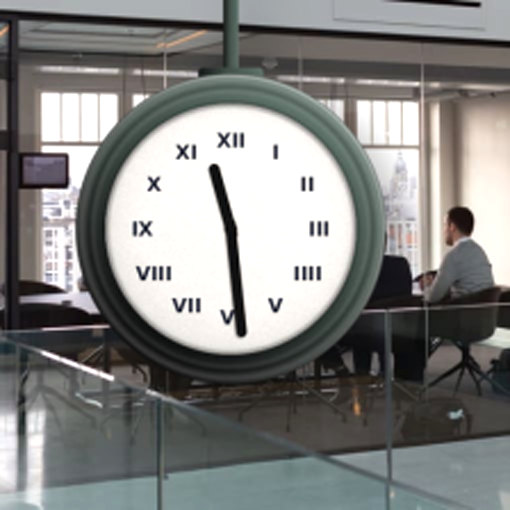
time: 11:29
